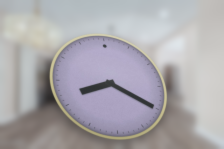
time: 8:20
